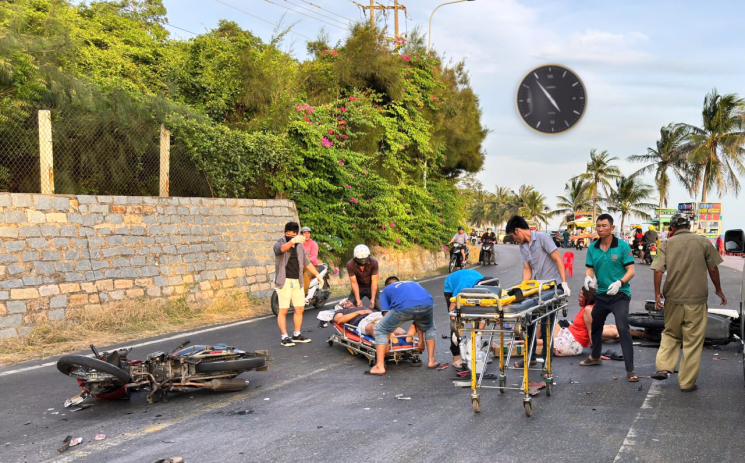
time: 4:54
